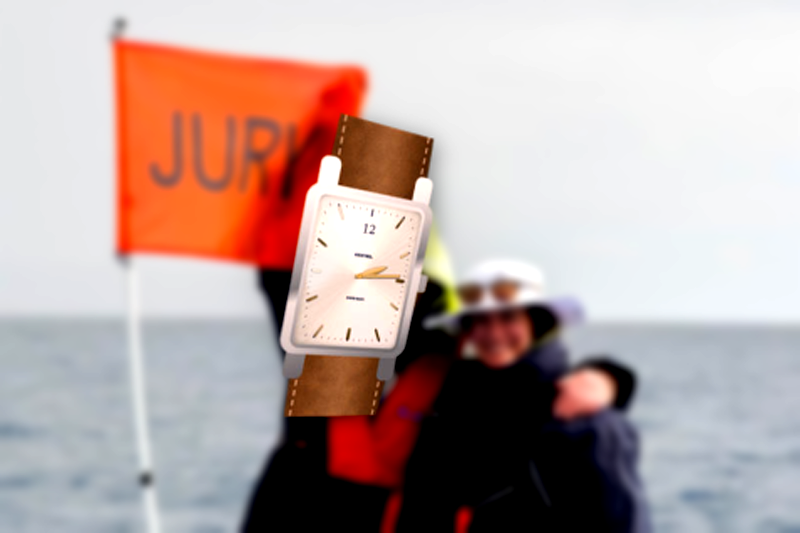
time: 2:14
